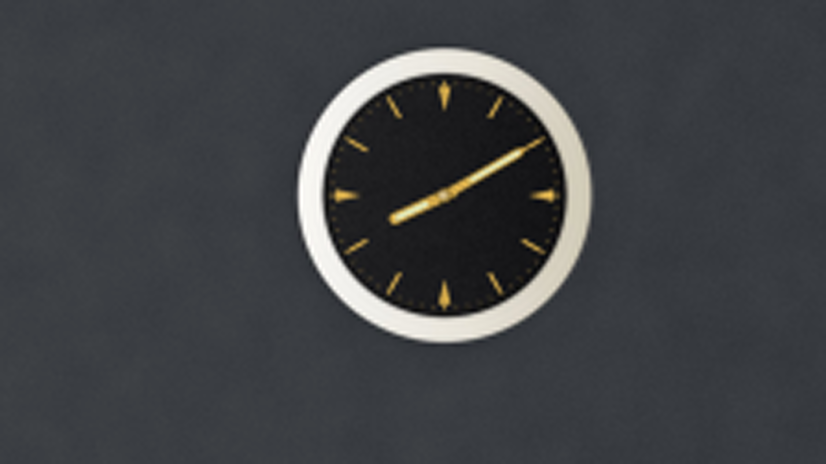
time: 8:10
